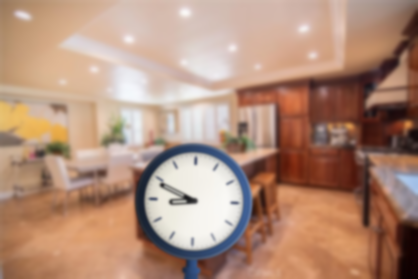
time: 8:49
